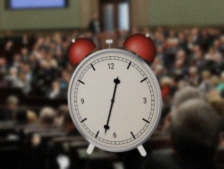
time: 12:33
